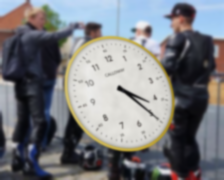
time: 4:25
